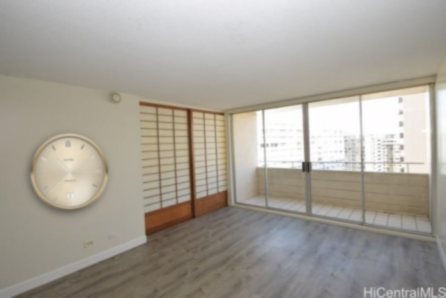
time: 10:38
